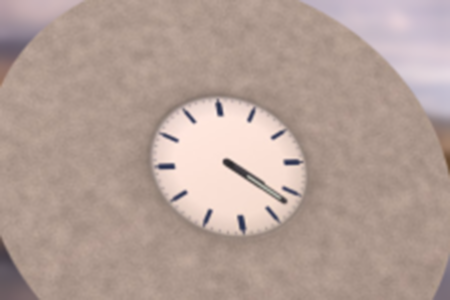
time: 4:22
